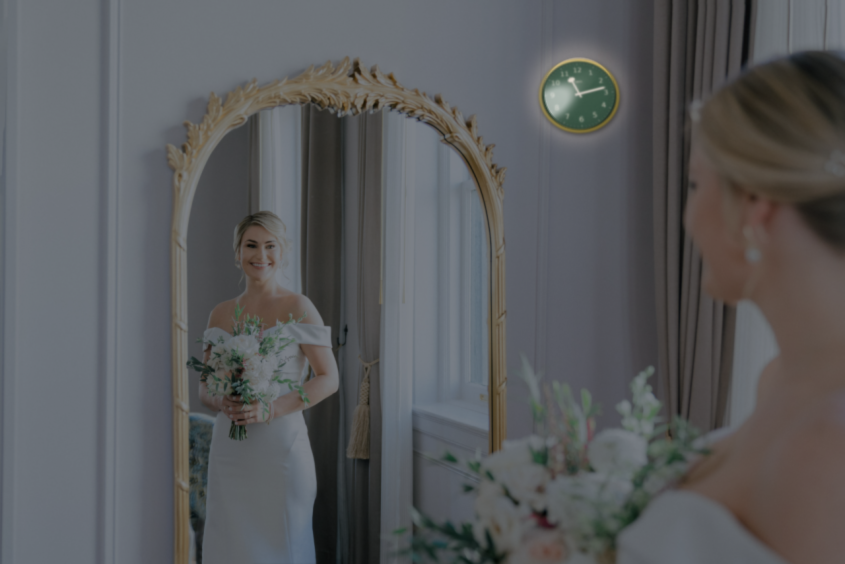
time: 11:13
